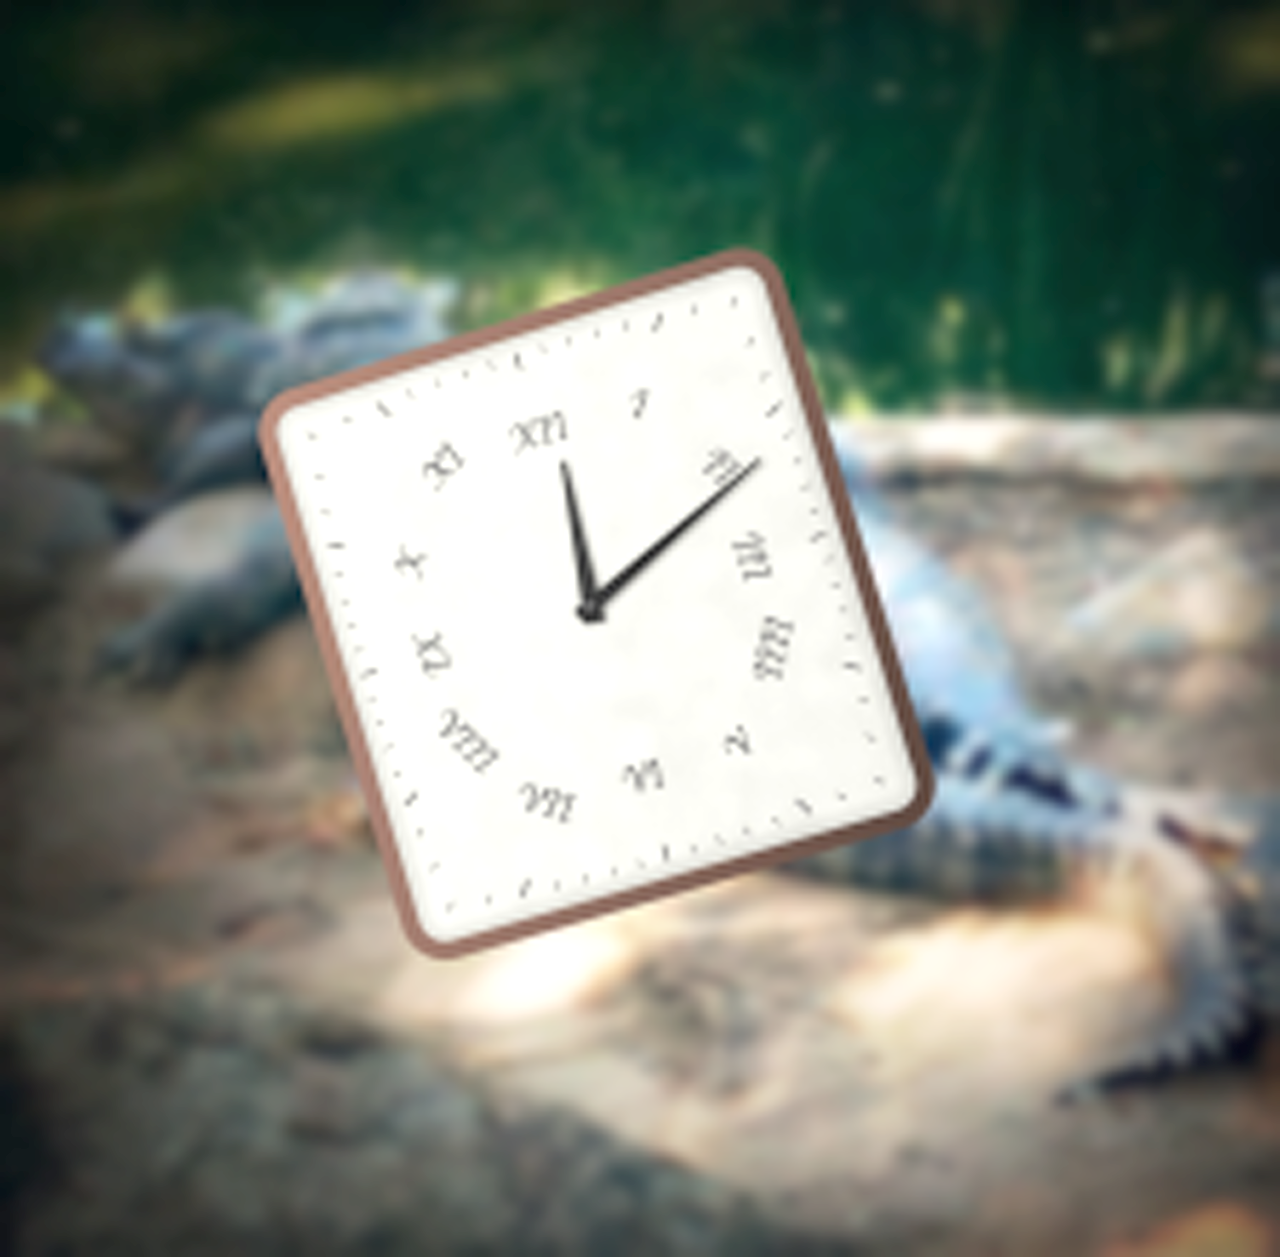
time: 12:11
